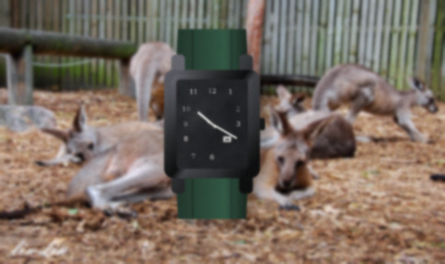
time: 10:20
